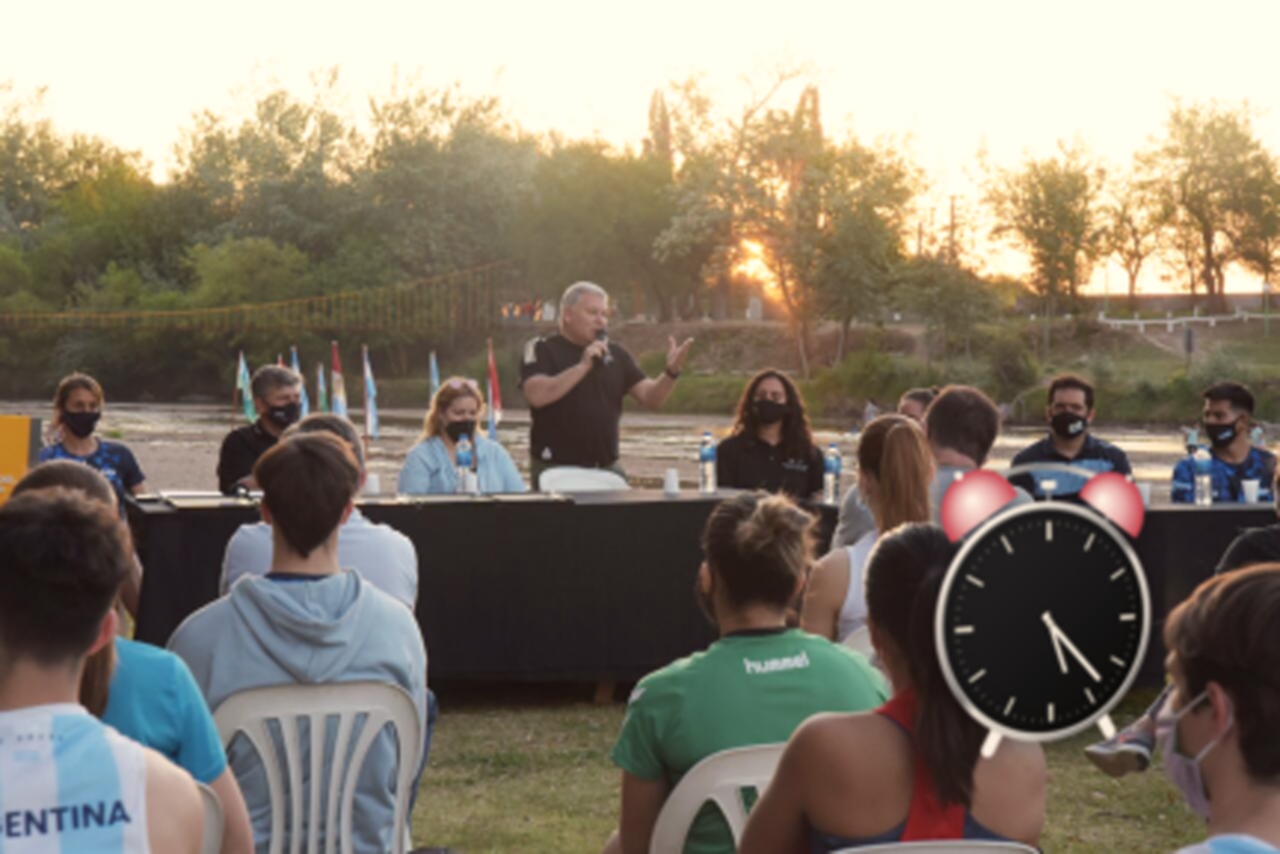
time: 5:23
